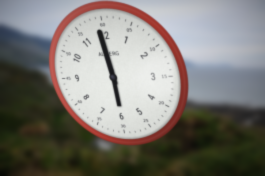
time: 5:59
